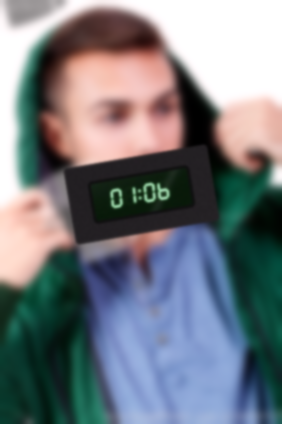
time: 1:06
